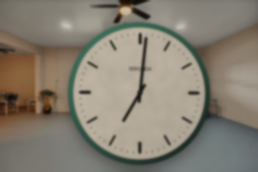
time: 7:01
